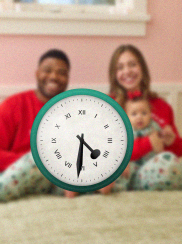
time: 4:31
